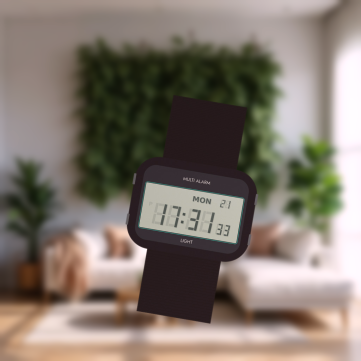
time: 17:31:33
